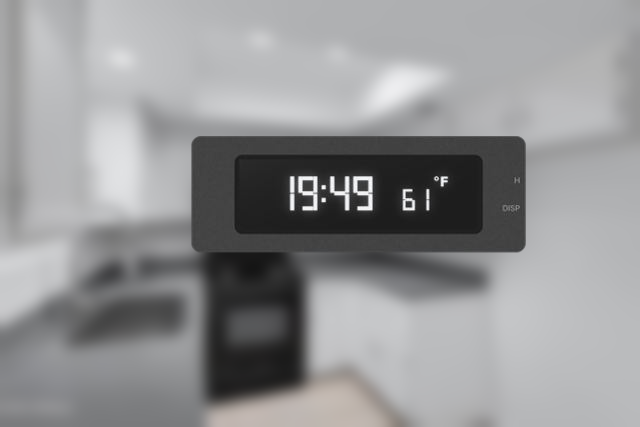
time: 19:49
